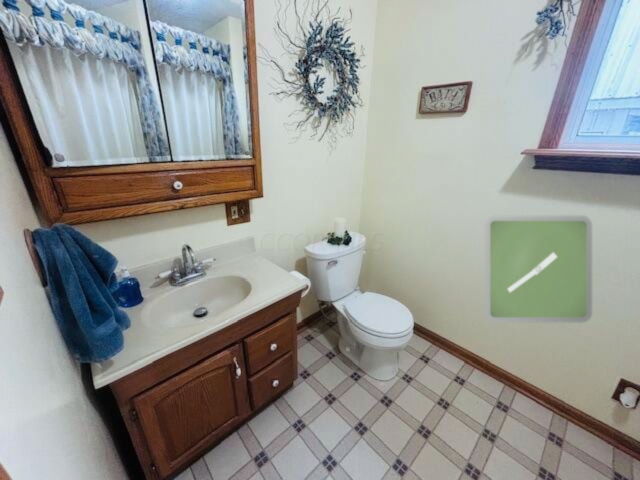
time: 1:39
